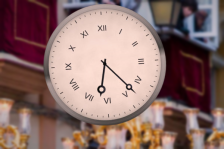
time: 6:23
